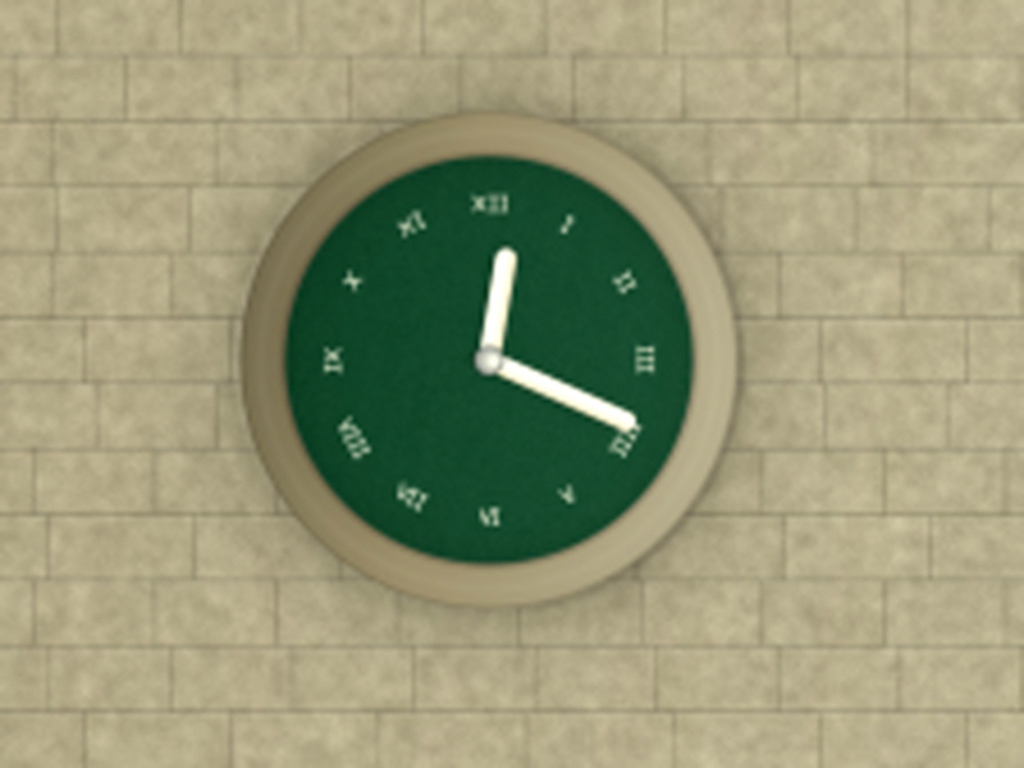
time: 12:19
